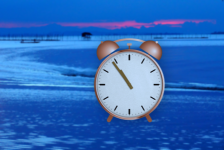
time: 10:54
